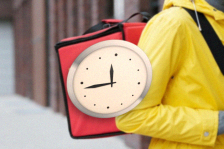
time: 11:43
